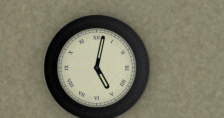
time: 5:02
